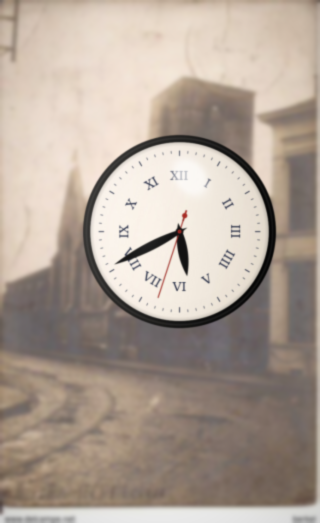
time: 5:40:33
